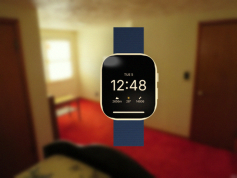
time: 12:48
